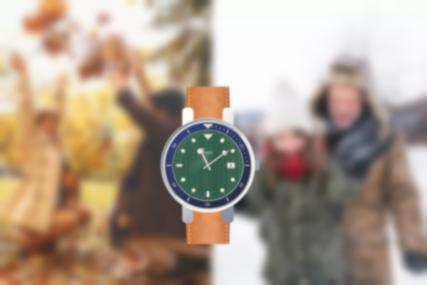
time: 11:09
